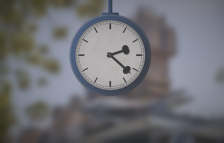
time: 2:22
